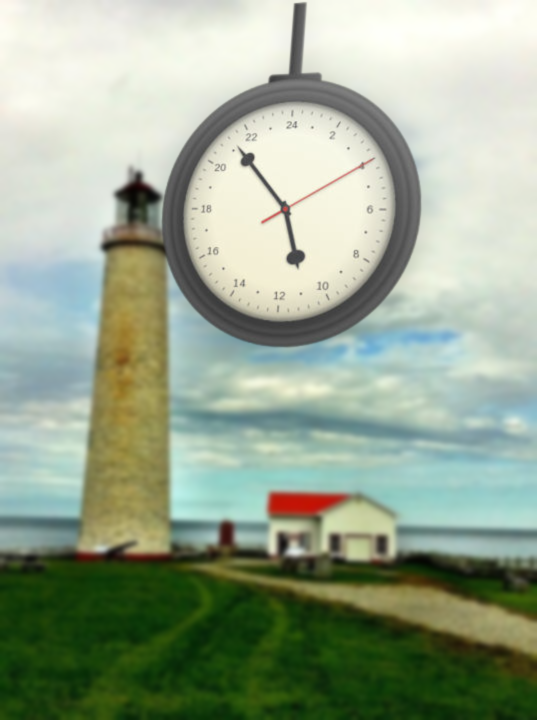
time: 10:53:10
